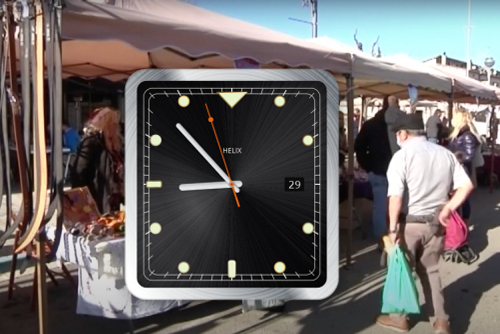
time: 8:52:57
